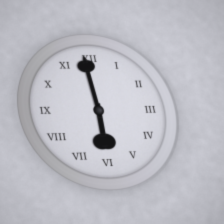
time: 5:59
